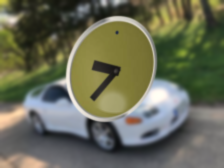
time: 9:38
